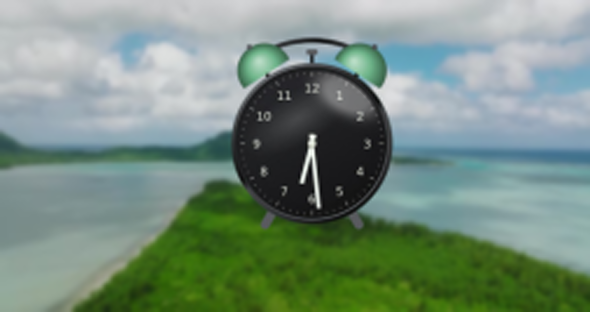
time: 6:29
